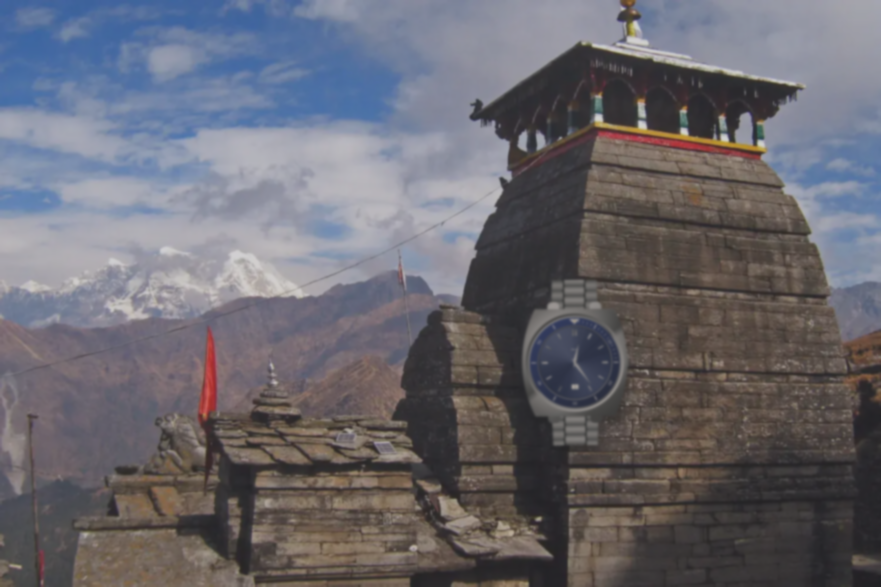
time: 12:24
